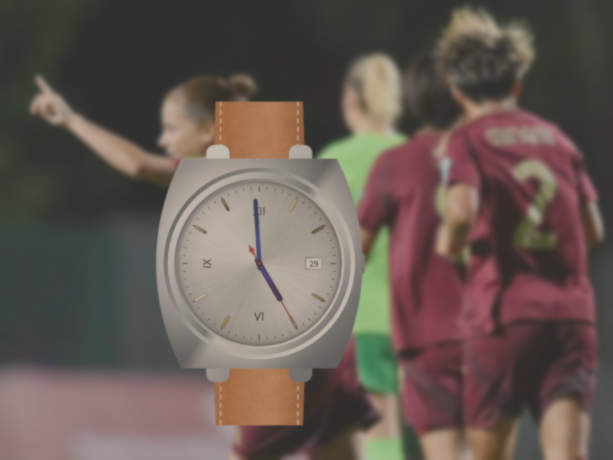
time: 4:59:25
